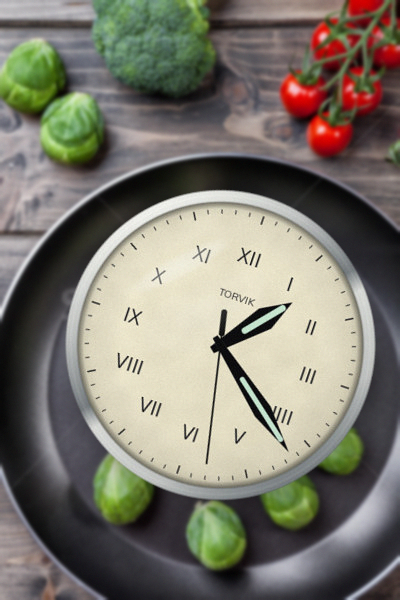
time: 1:21:28
